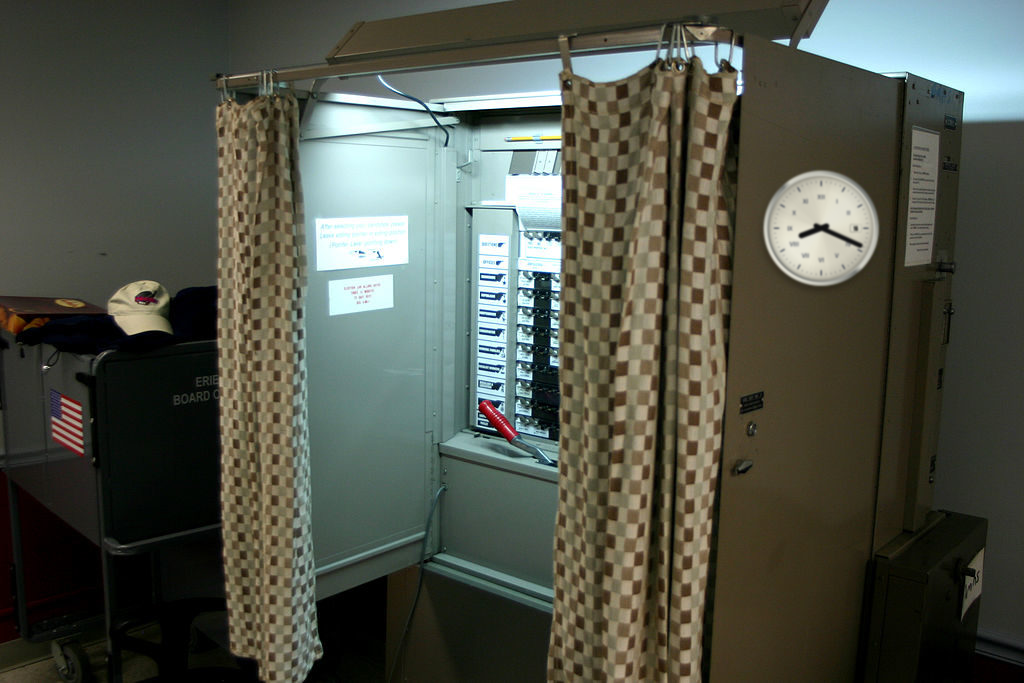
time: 8:19
